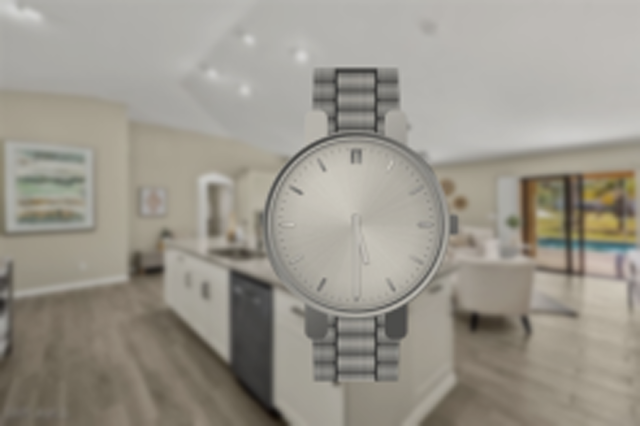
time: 5:30
